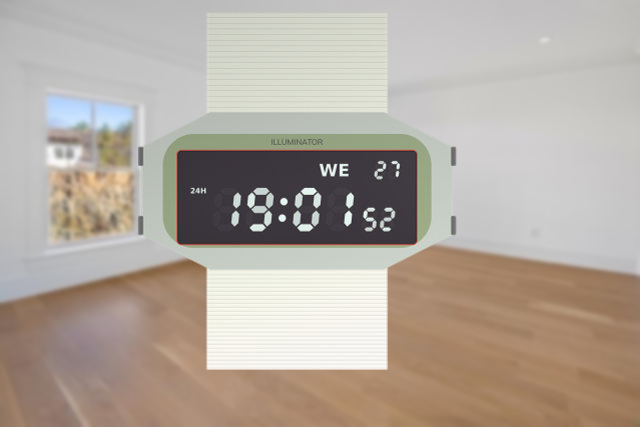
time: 19:01:52
